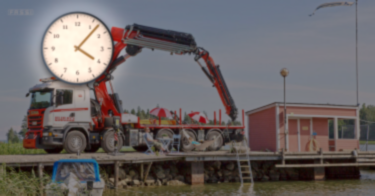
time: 4:07
